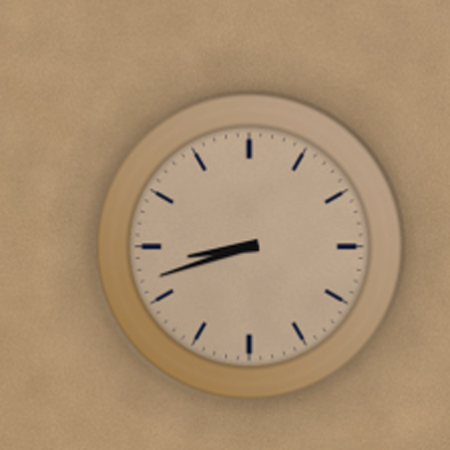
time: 8:42
